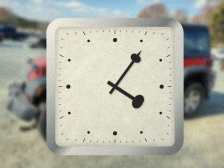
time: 4:06
